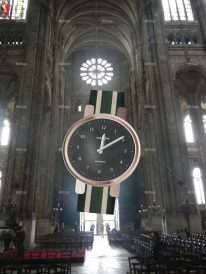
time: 12:09
